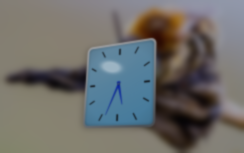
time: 5:34
